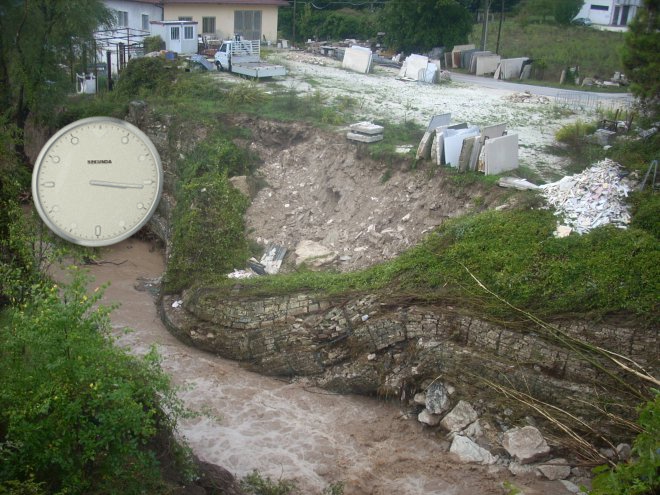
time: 3:16
